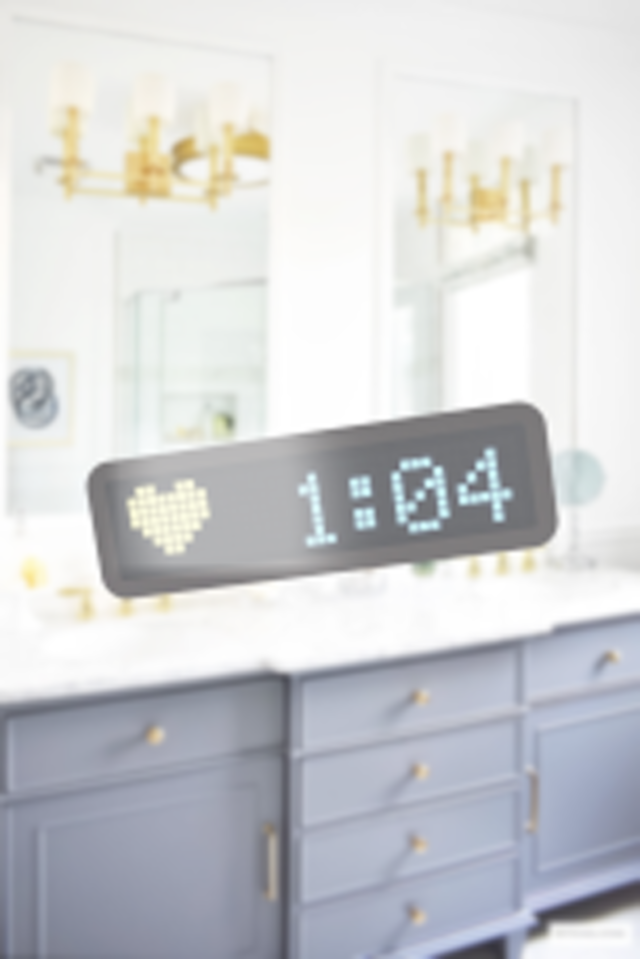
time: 1:04
